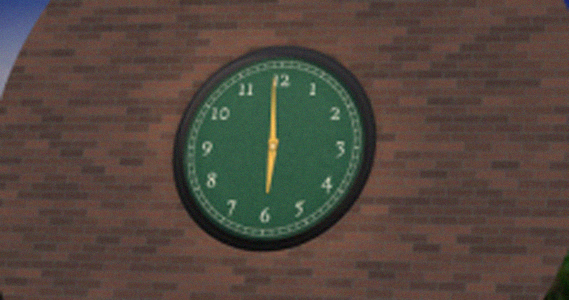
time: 5:59
